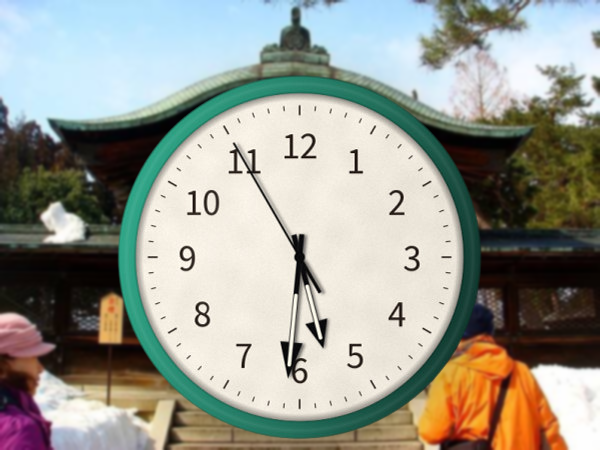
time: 5:30:55
